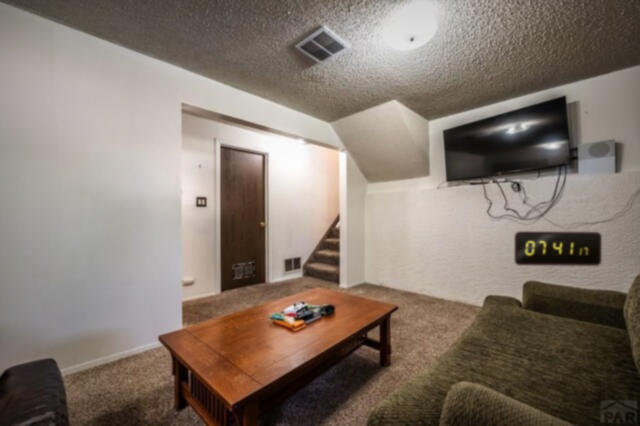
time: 7:41
